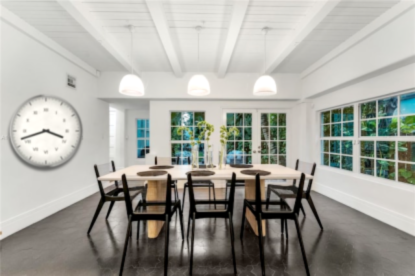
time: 3:42
